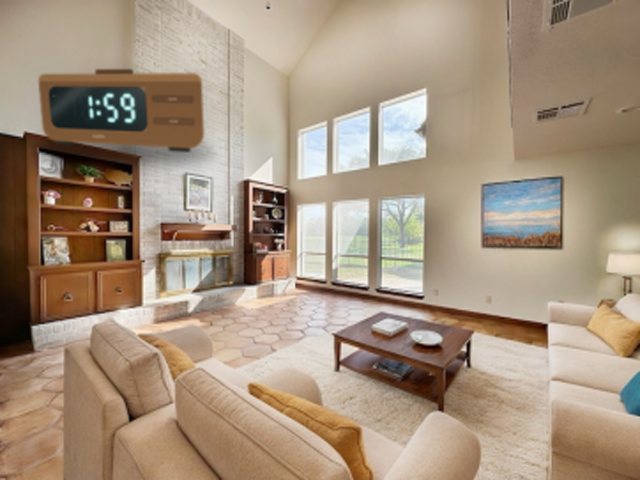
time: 1:59
